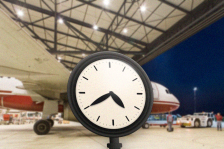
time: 4:40
